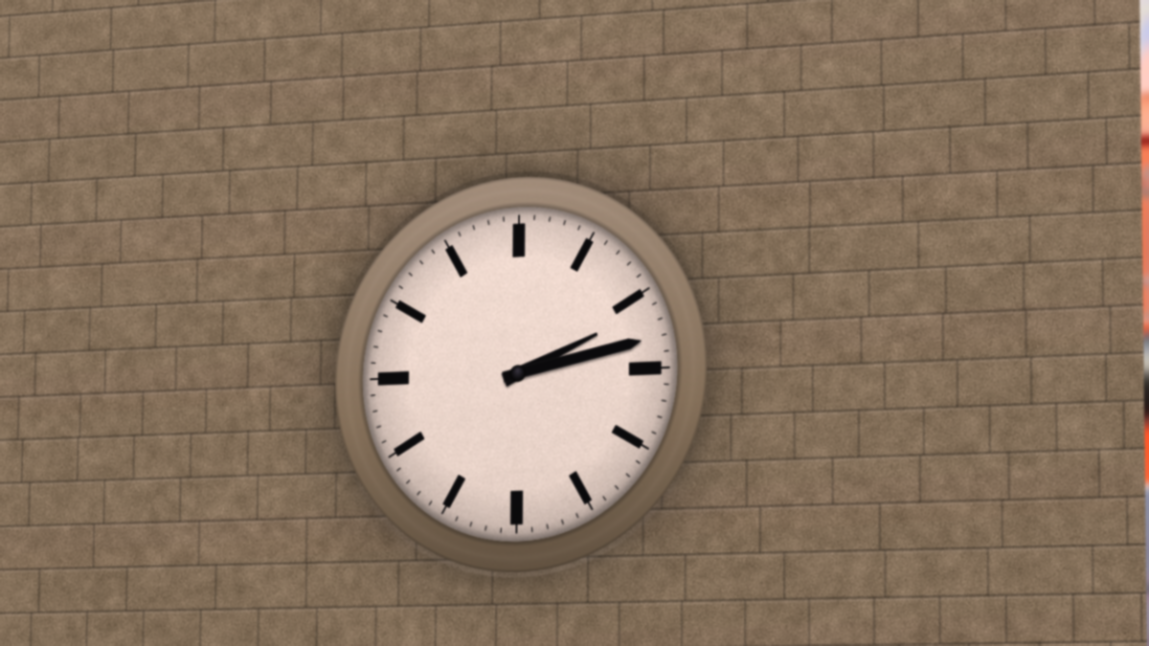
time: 2:13
